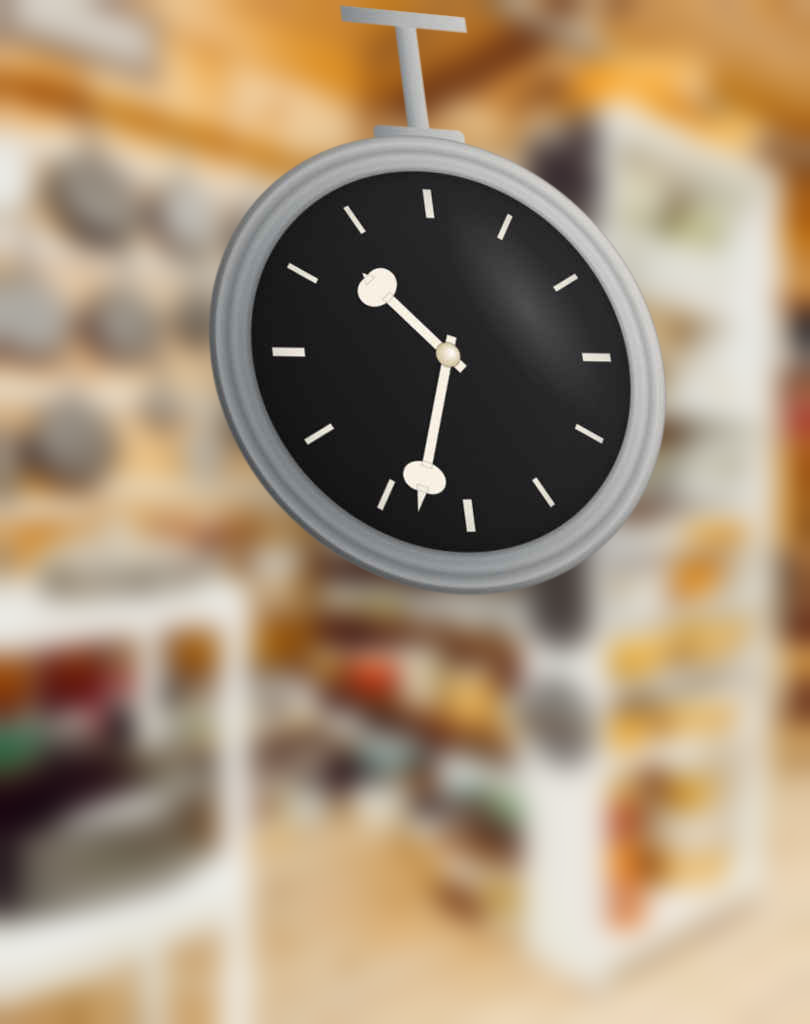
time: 10:33
